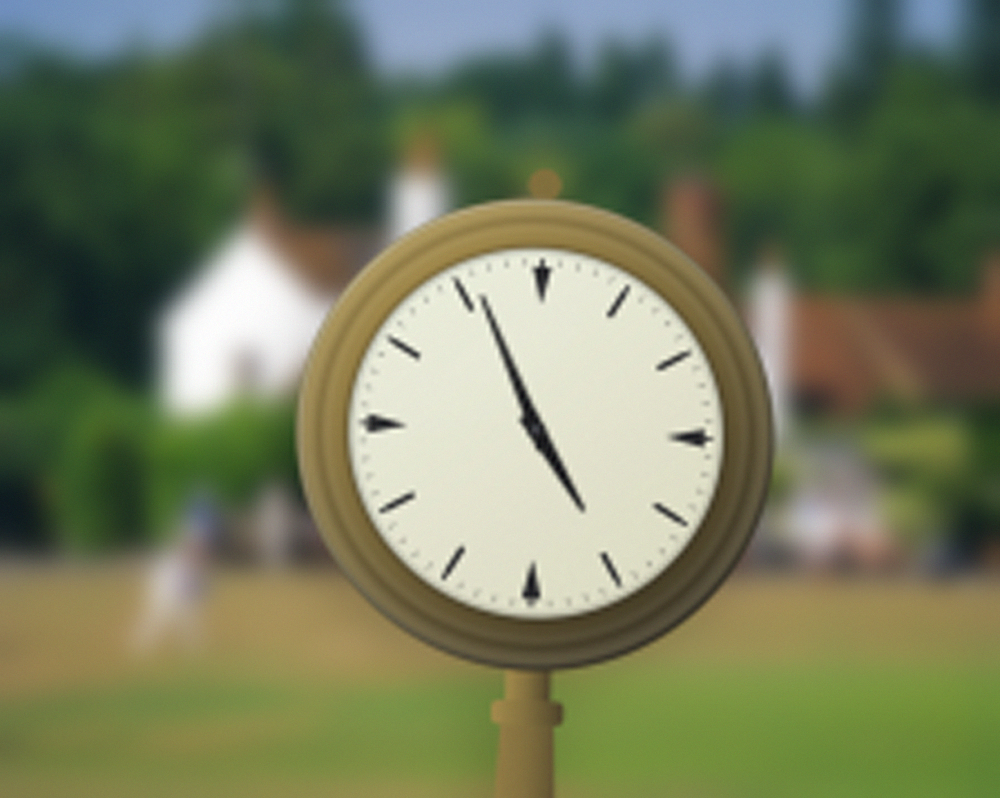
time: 4:56
